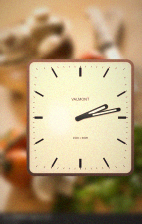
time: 2:13
